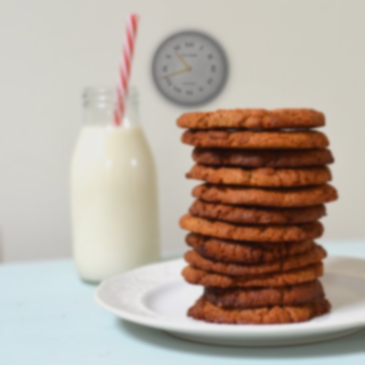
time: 10:42
